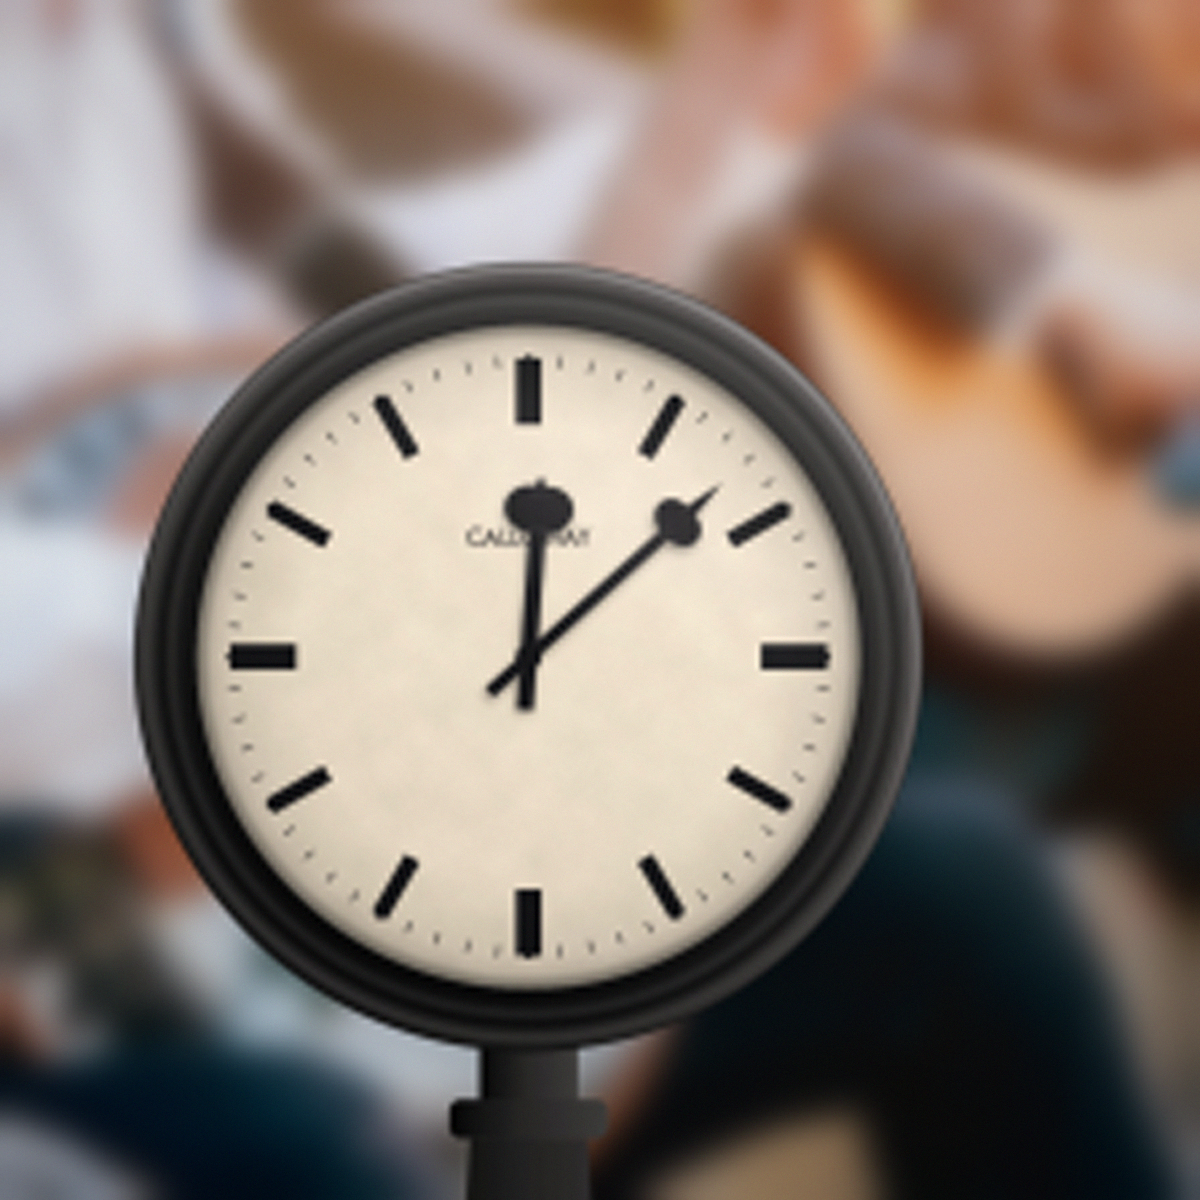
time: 12:08
